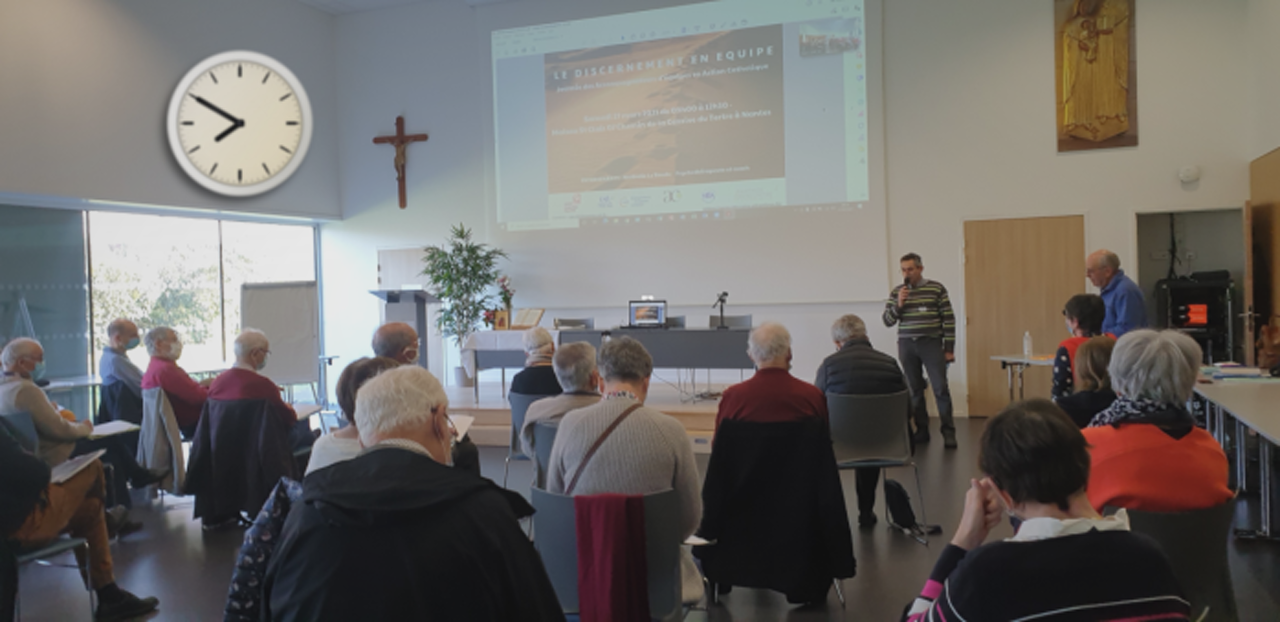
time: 7:50
